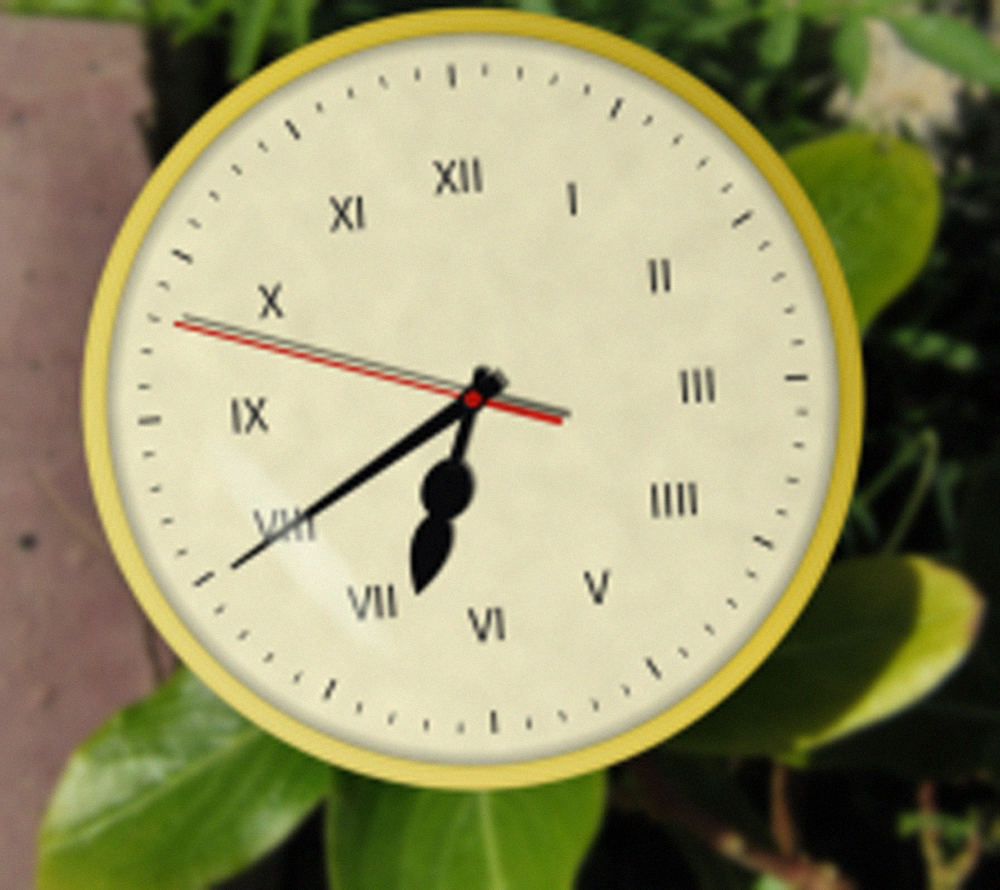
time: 6:39:48
